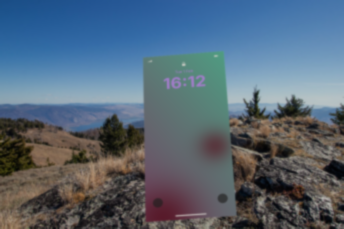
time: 16:12
